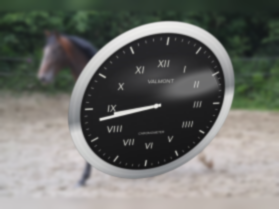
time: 8:43
